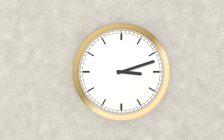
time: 3:12
